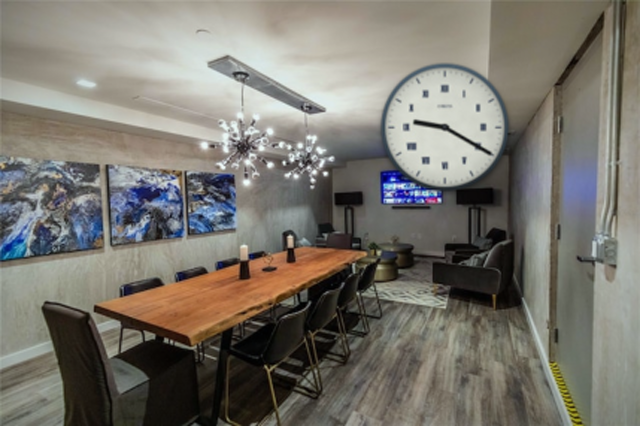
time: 9:20
